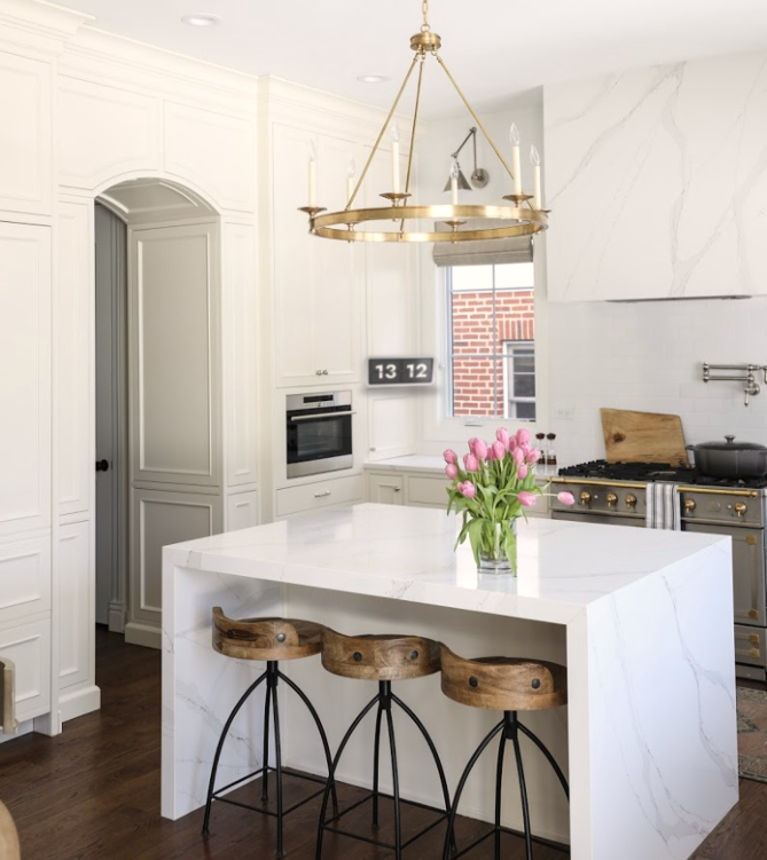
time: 13:12
